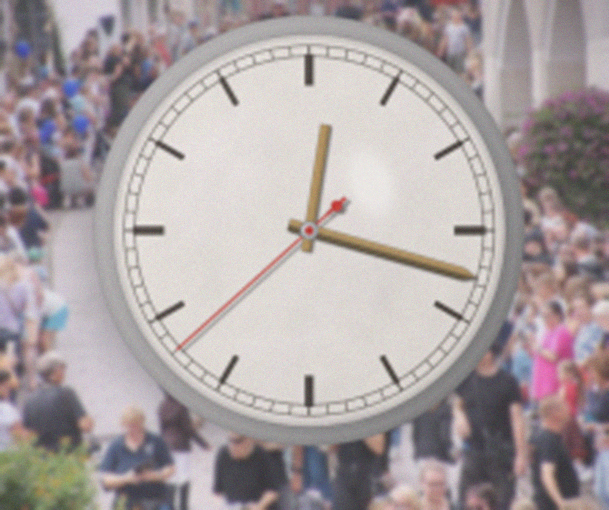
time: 12:17:38
